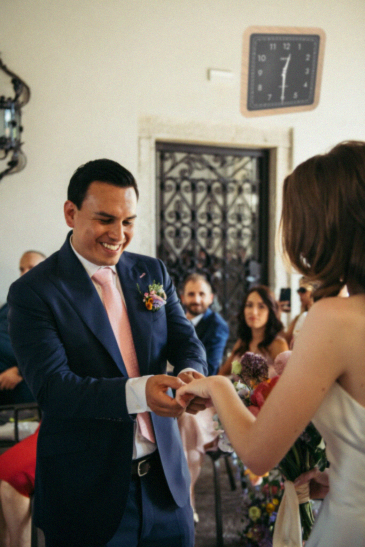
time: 12:30
